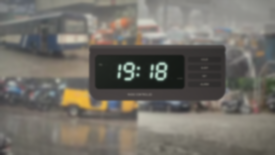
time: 19:18
